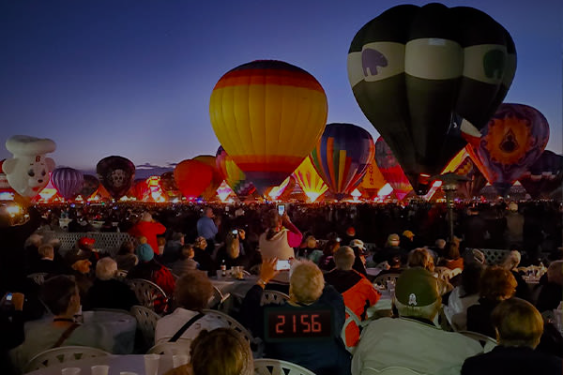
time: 21:56
